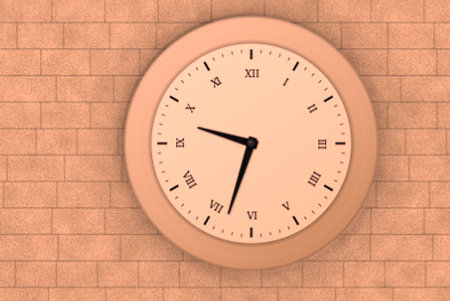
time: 9:33
